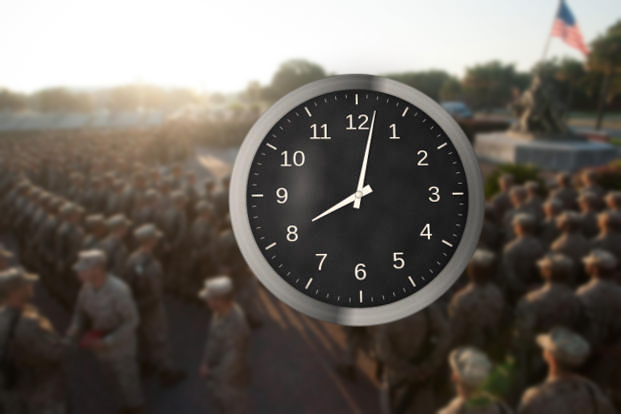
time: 8:02
